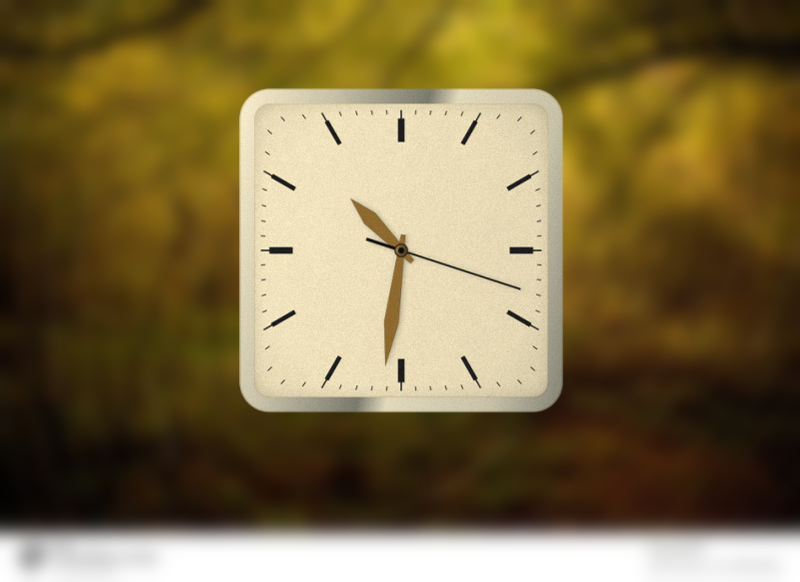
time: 10:31:18
